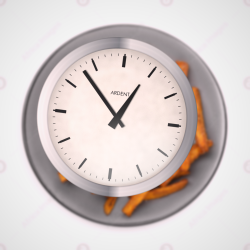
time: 12:53
